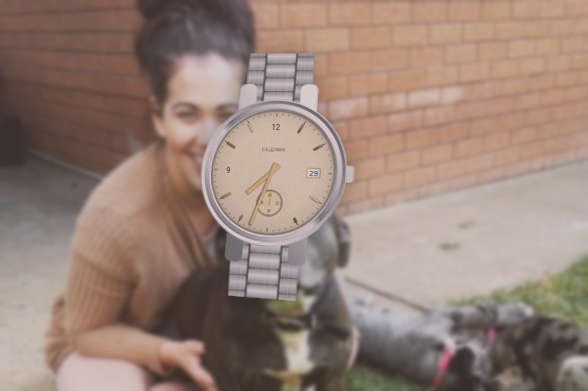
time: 7:33
